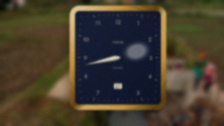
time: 8:43
